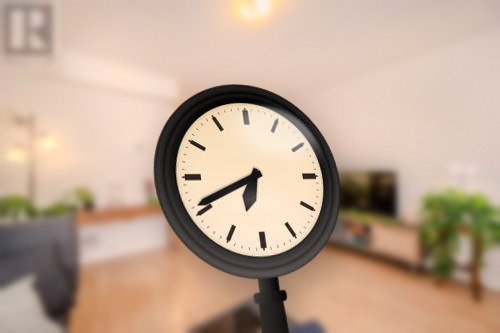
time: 6:41
